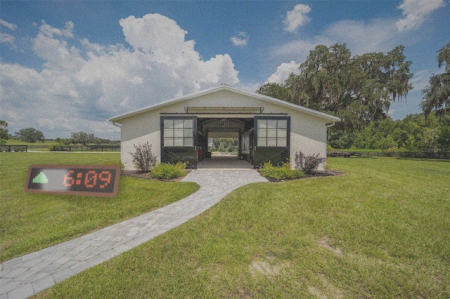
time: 6:09
